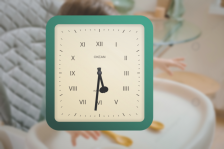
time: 5:31
